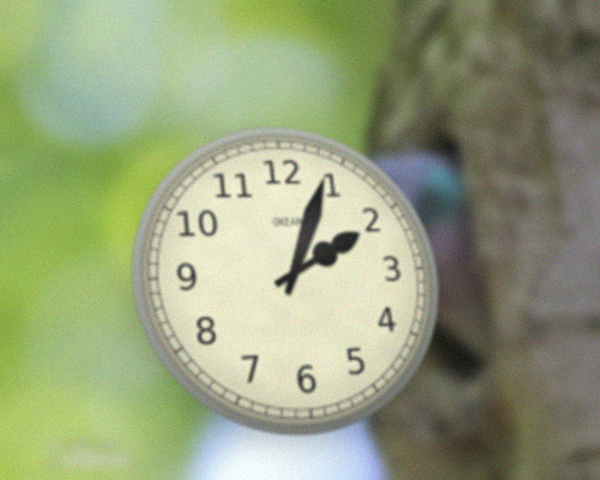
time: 2:04
